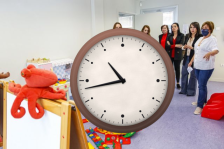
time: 10:43
